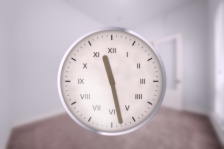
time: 11:28
